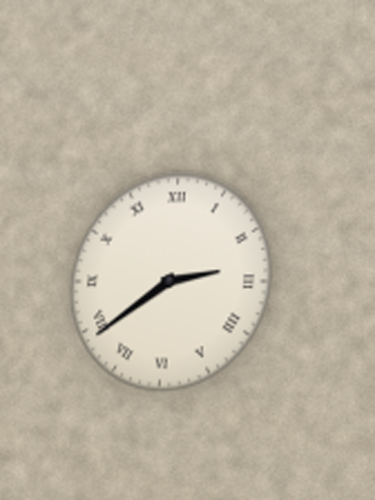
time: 2:39
